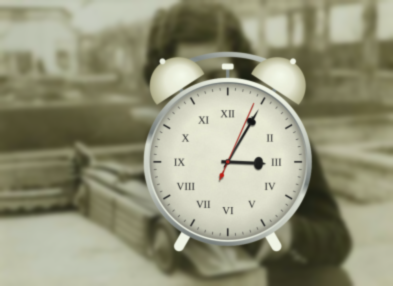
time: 3:05:04
